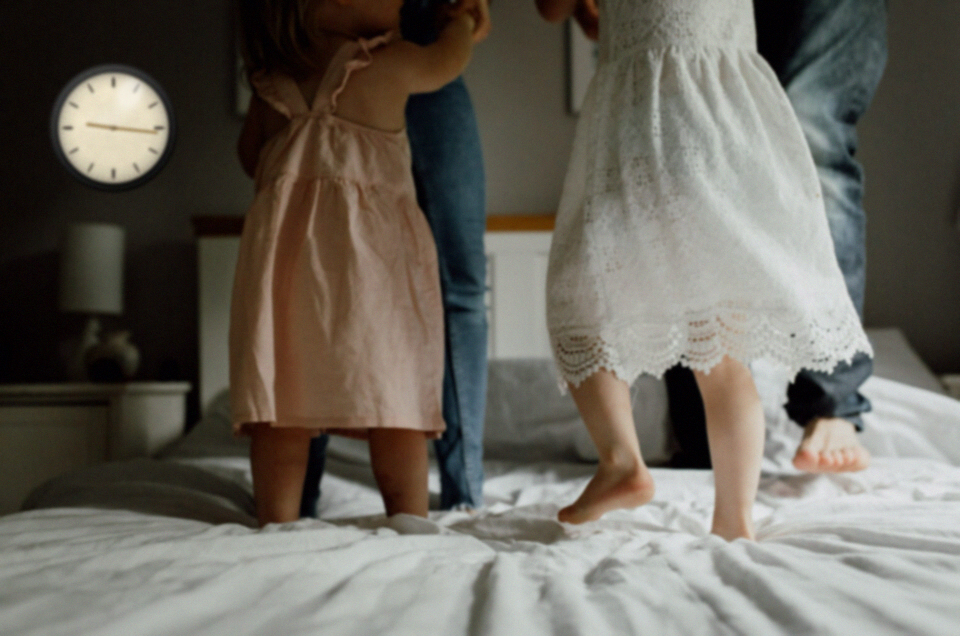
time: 9:16
